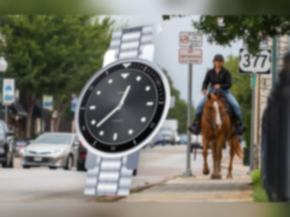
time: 12:38
